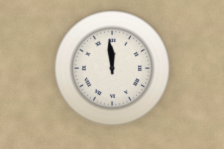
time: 11:59
